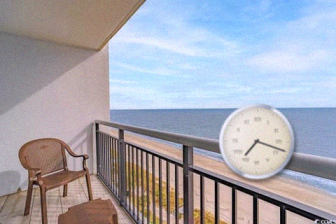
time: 7:18
